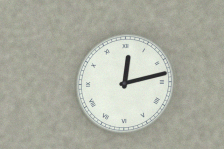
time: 12:13
